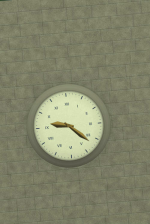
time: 9:22
